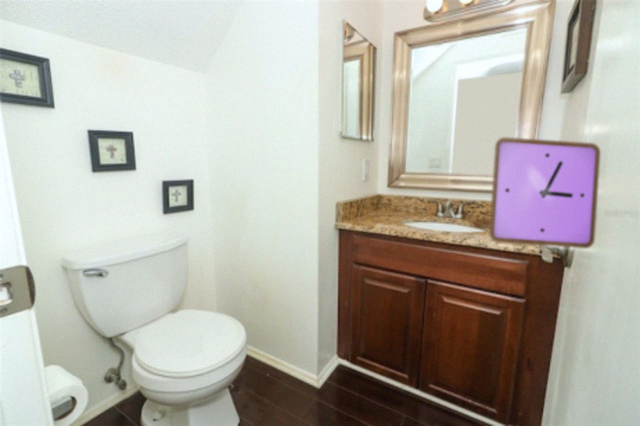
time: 3:04
